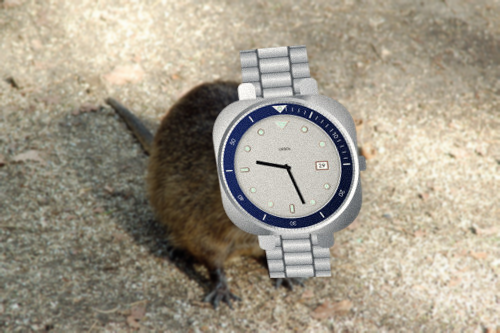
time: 9:27
